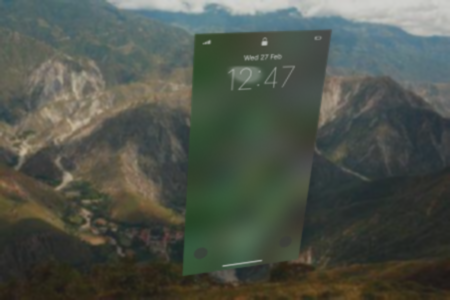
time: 12:47
